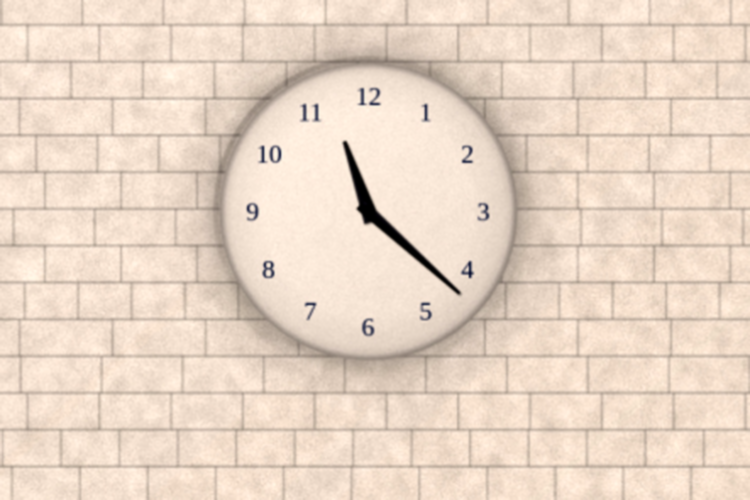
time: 11:22
